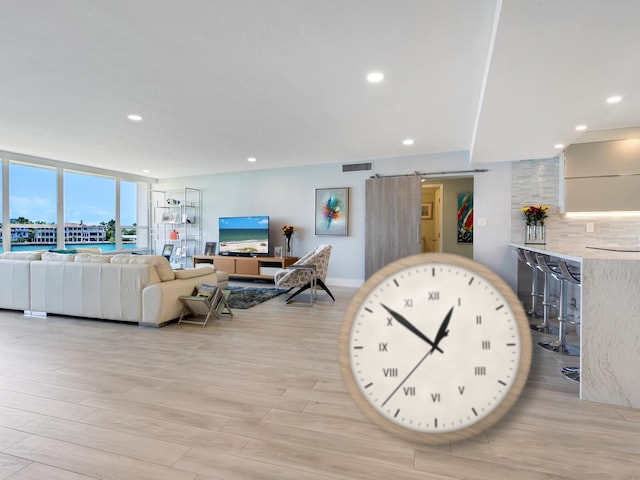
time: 12:51:37
